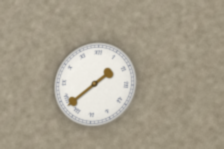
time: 1:38
